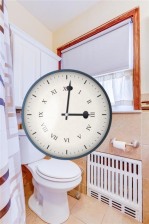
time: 3:01
